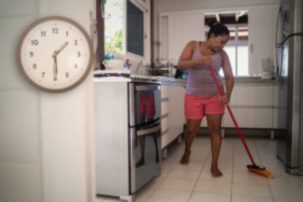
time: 1:30
